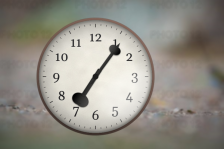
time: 7:06
